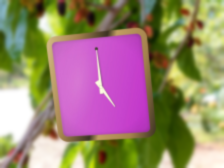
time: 5:00
